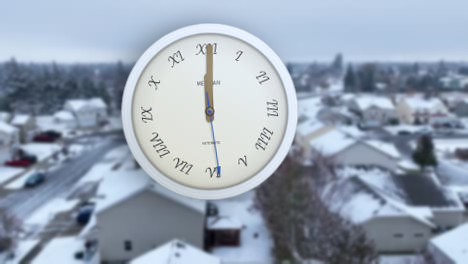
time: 12:00:29
